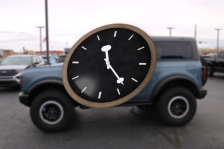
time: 11:23
